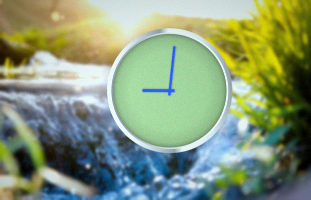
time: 9:01
